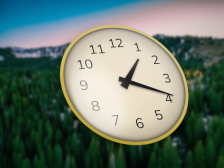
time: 1:19
